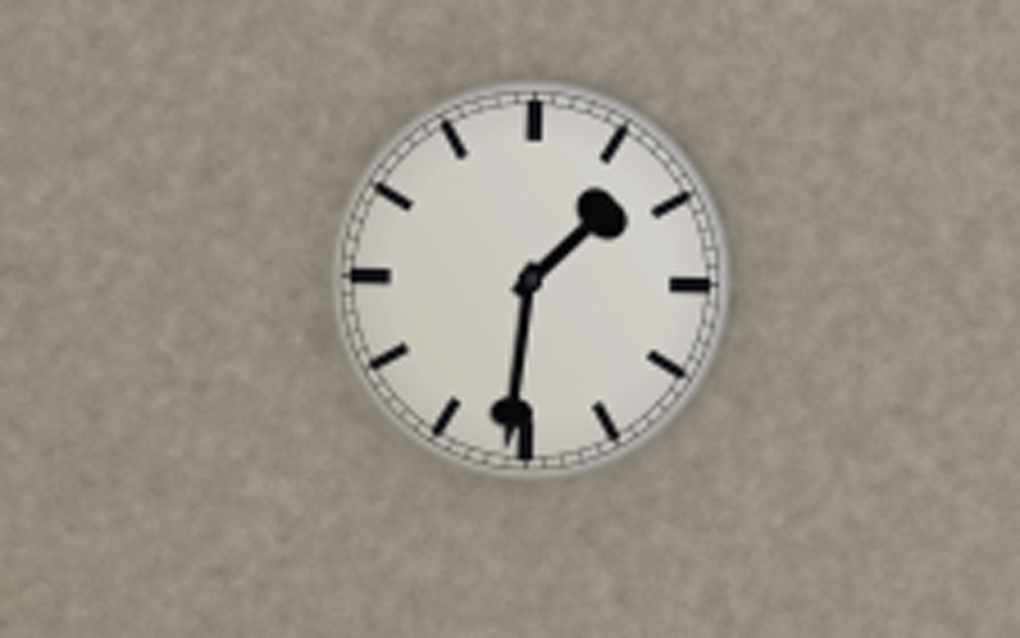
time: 1:31
